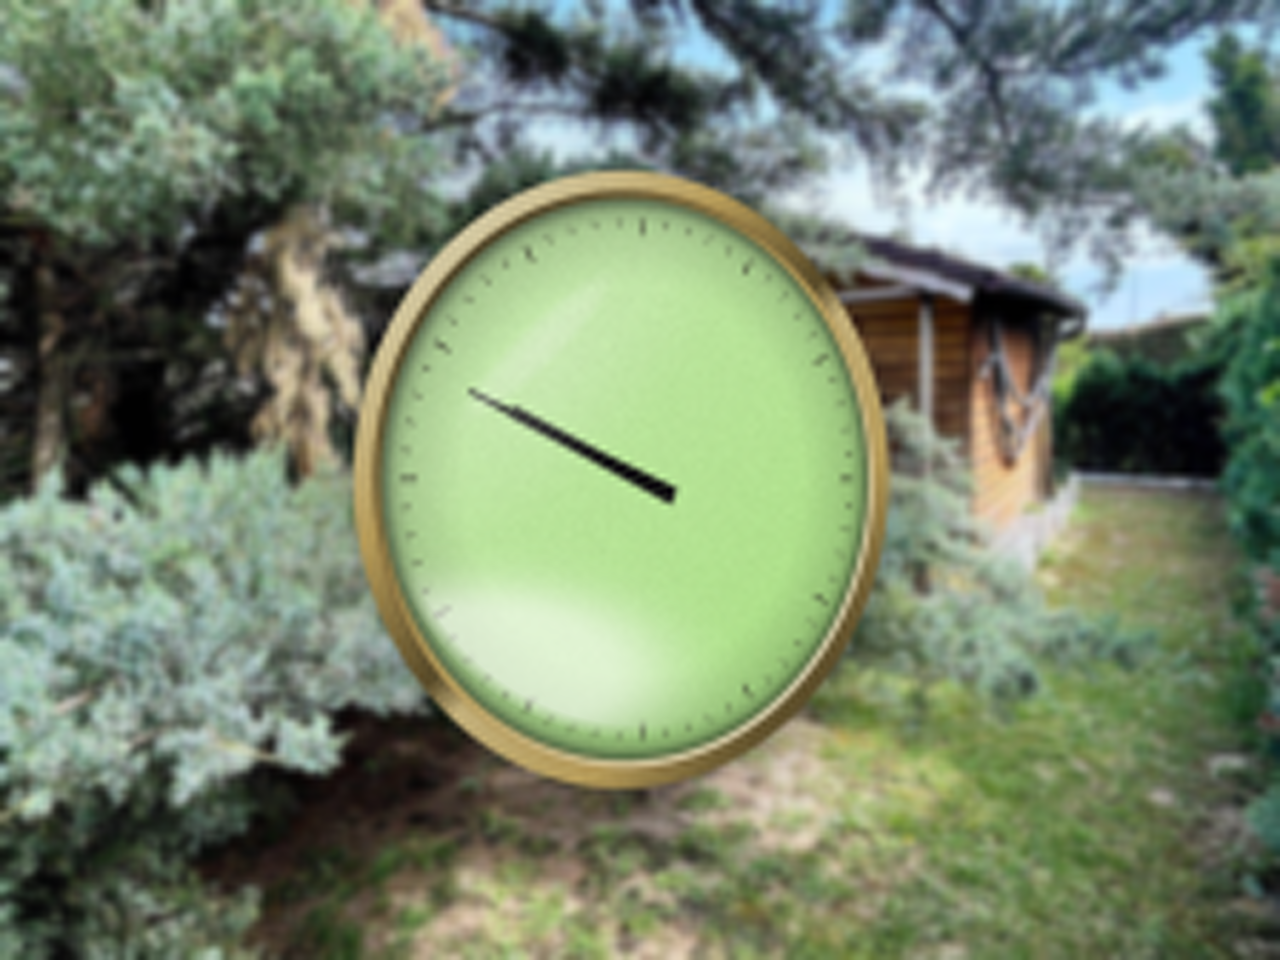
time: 9:49
